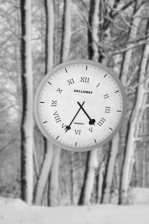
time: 4:34
